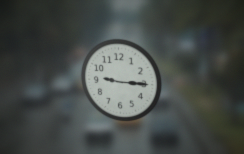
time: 9:15
